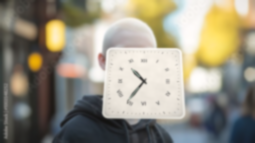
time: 10:36
